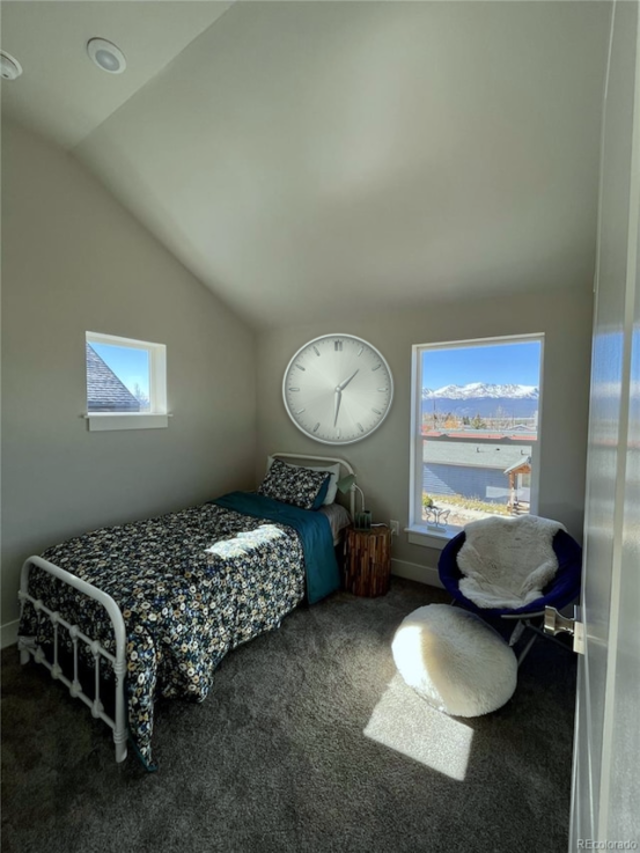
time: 1:31
